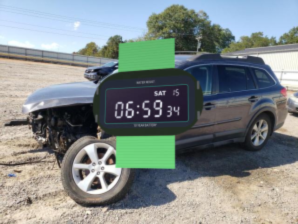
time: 6:59:34
